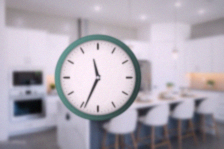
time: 11:34
